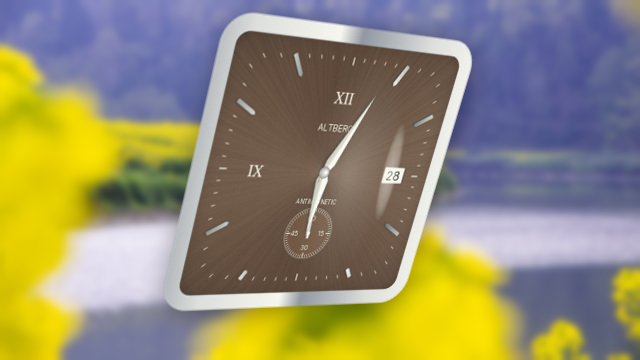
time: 6:04
